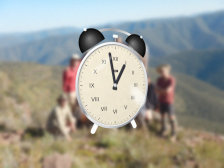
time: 12:58
